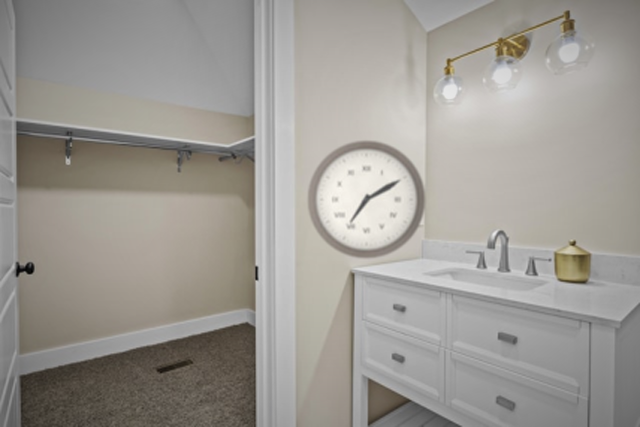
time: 7:10
